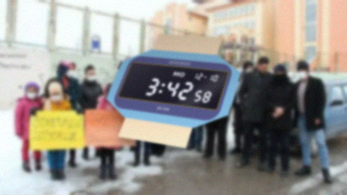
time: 3:42:58
